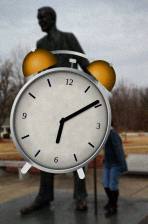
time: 6:09
